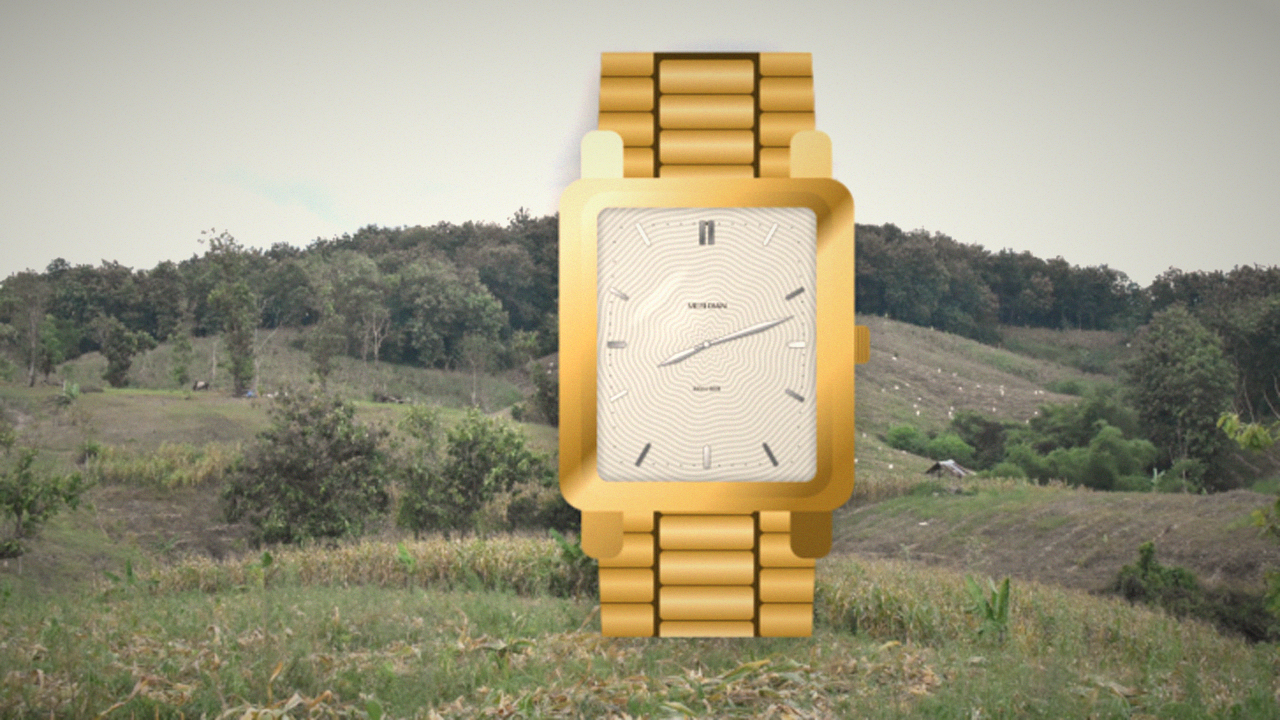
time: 8:12
